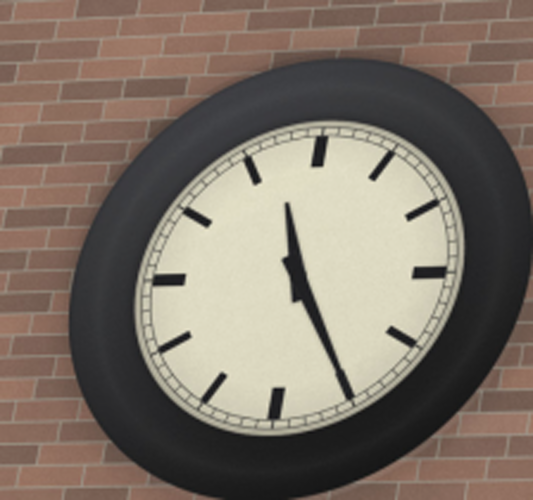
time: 11:25
